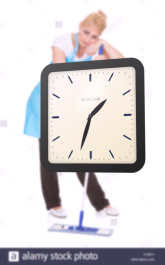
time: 1:33
